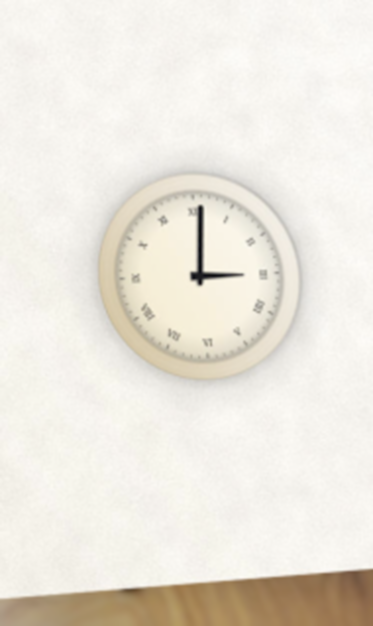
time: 3:01
